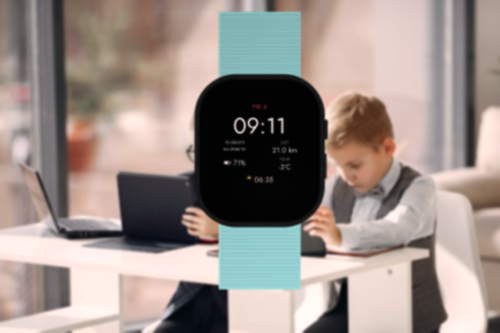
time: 9:11
